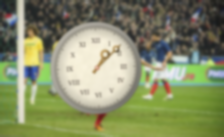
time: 1:08
